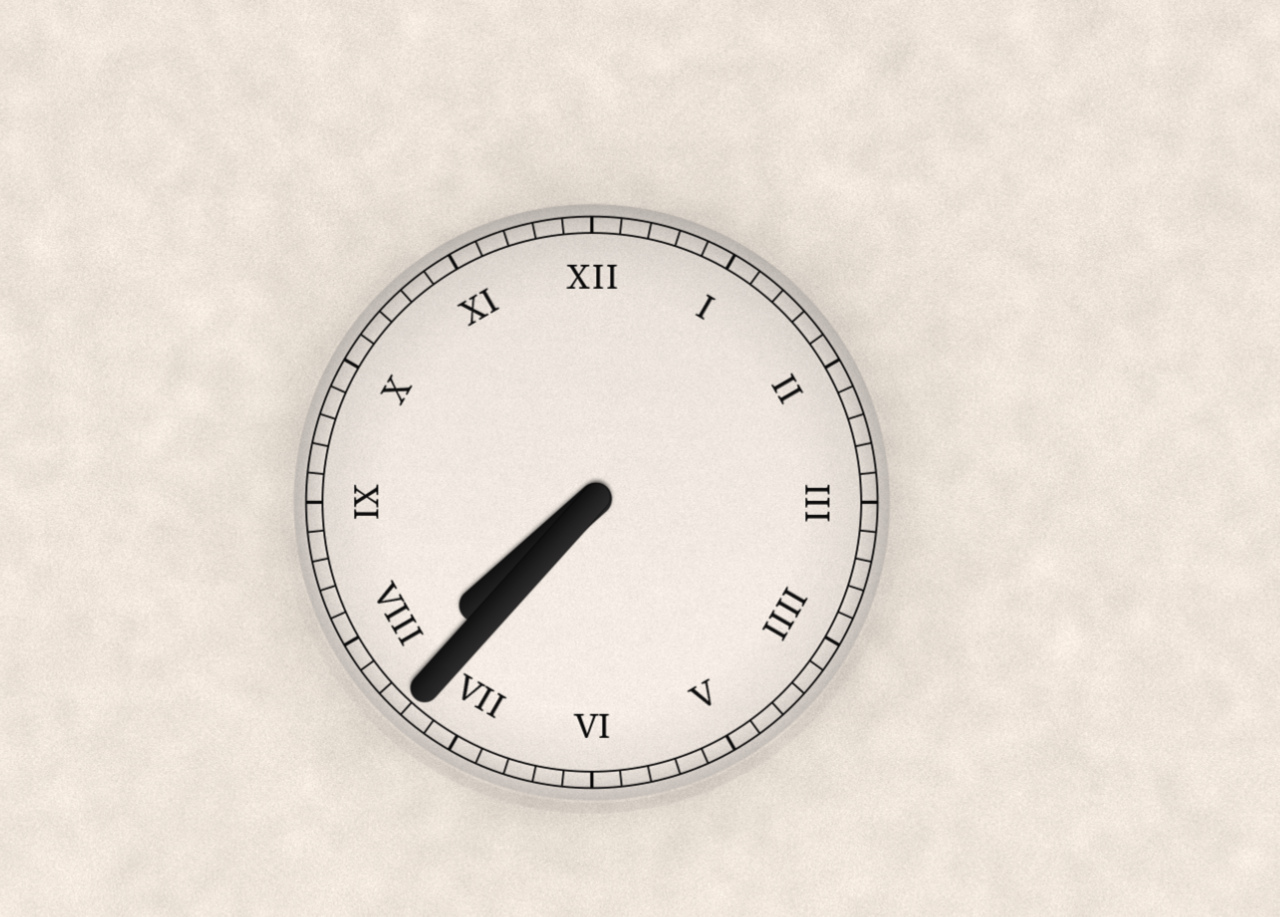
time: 7:37
